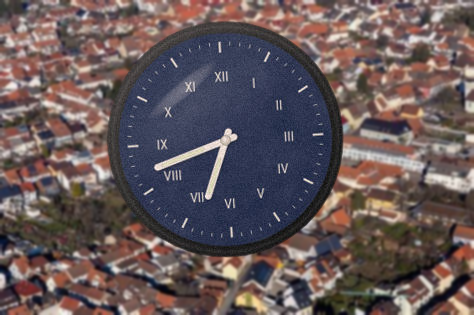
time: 6:42
